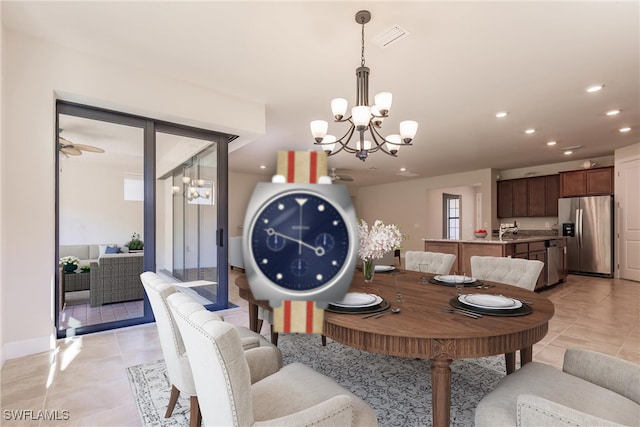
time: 3:48
